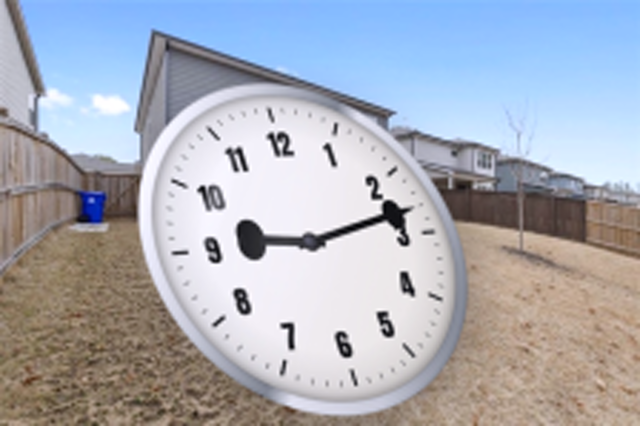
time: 9:13
